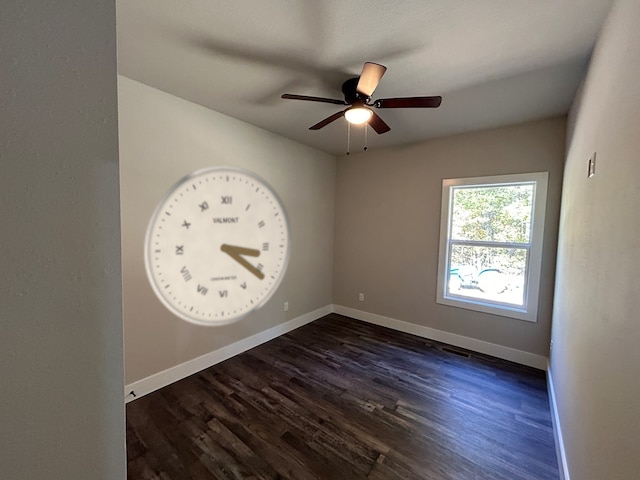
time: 3:21
